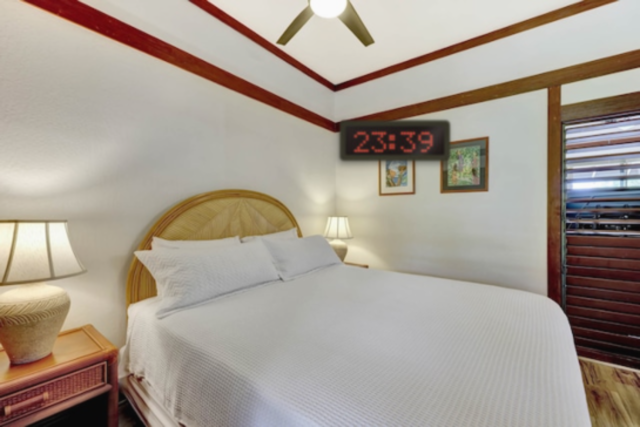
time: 23:39
